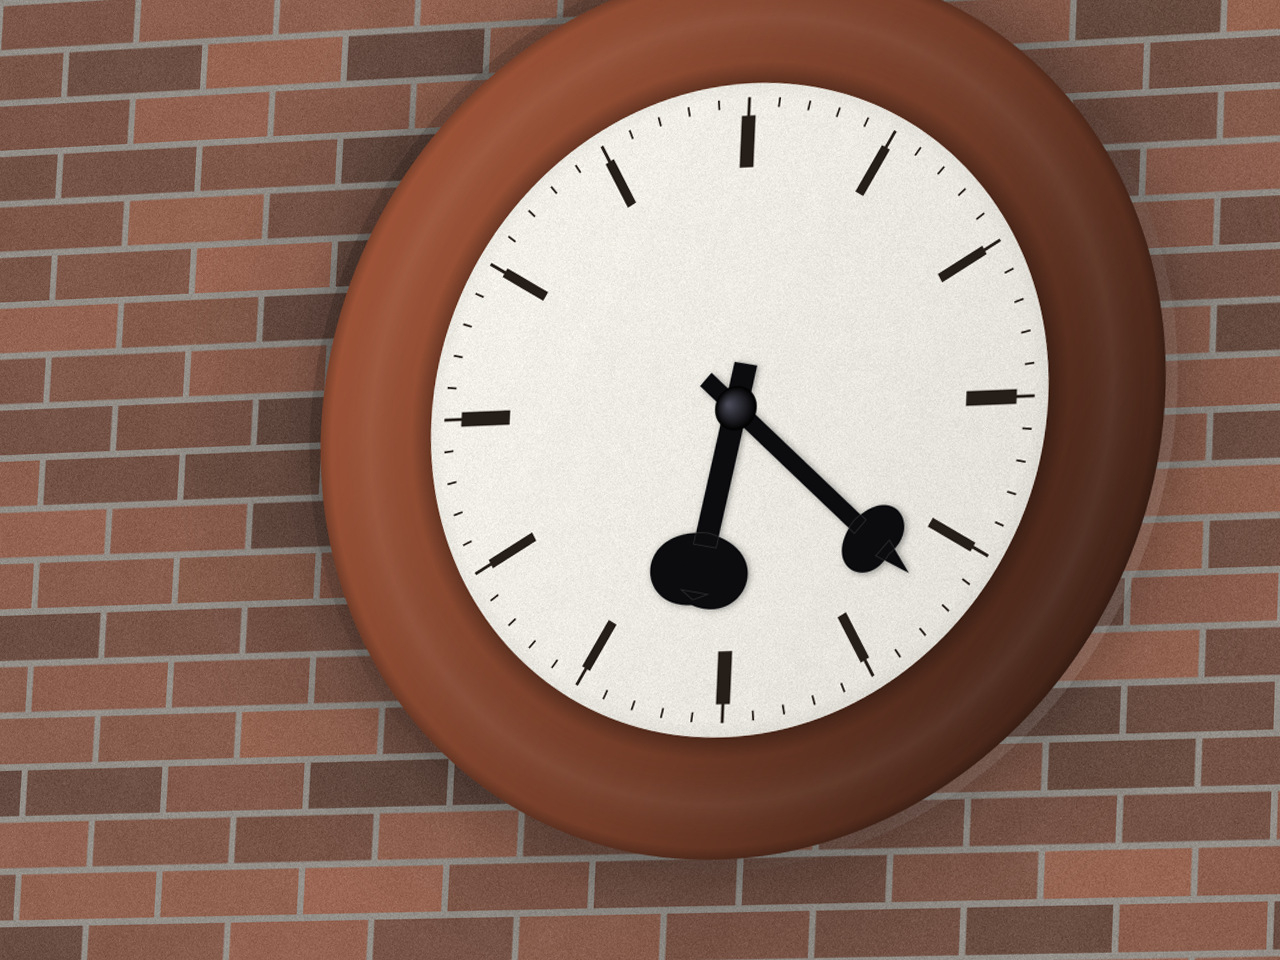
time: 6:22
